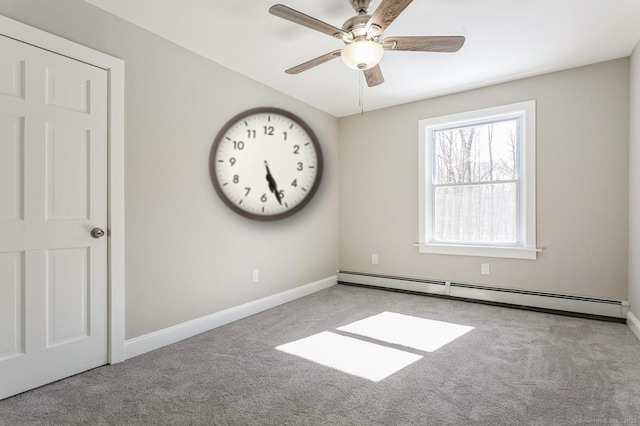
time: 5:26
